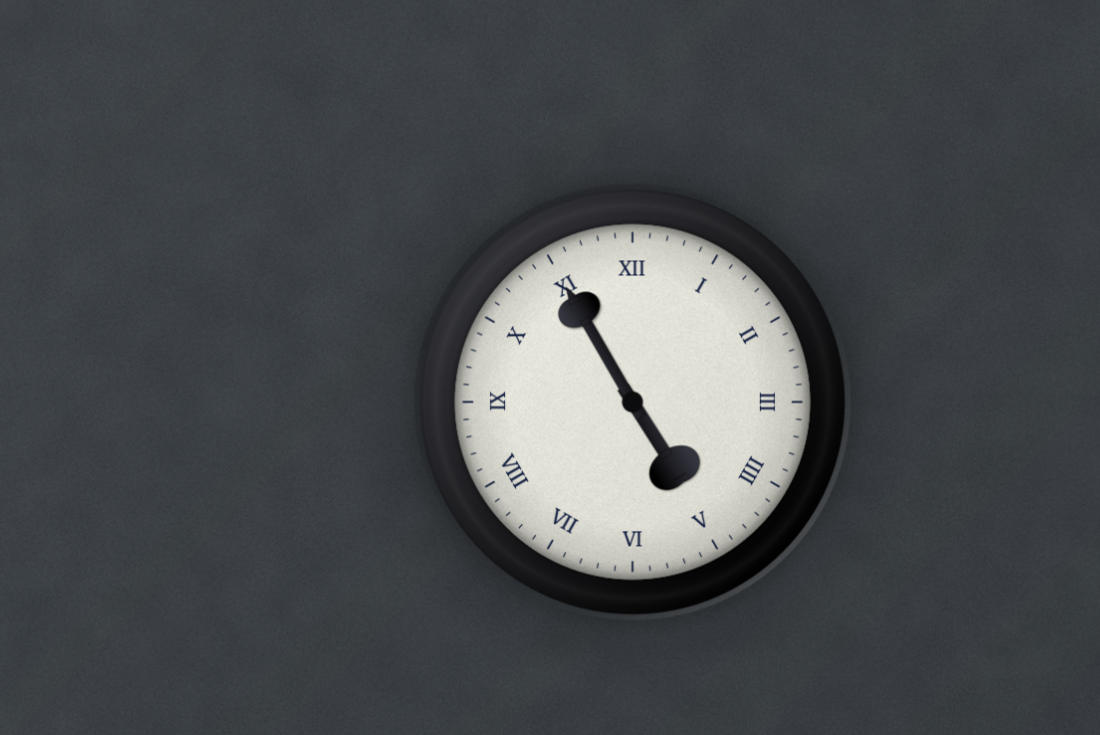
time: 4:55
